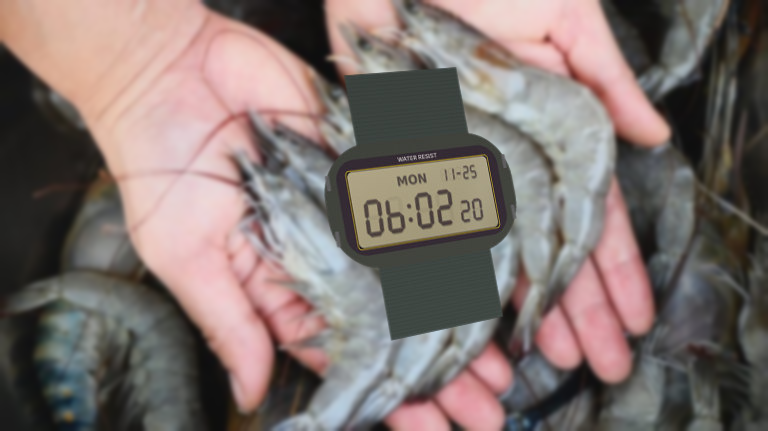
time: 6:02:20
